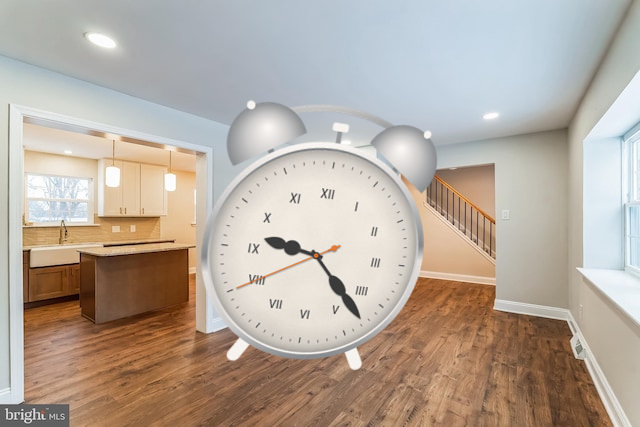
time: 9:22:40
